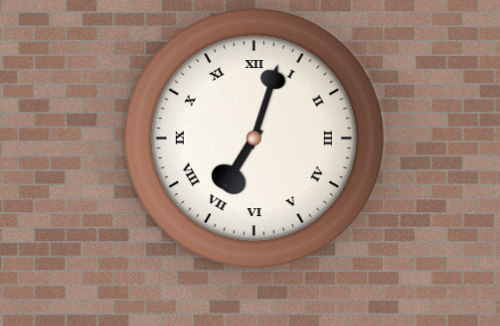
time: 7:03
